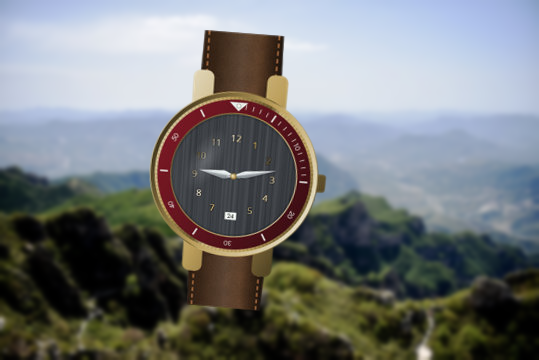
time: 9:13
